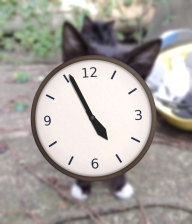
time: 4:56
